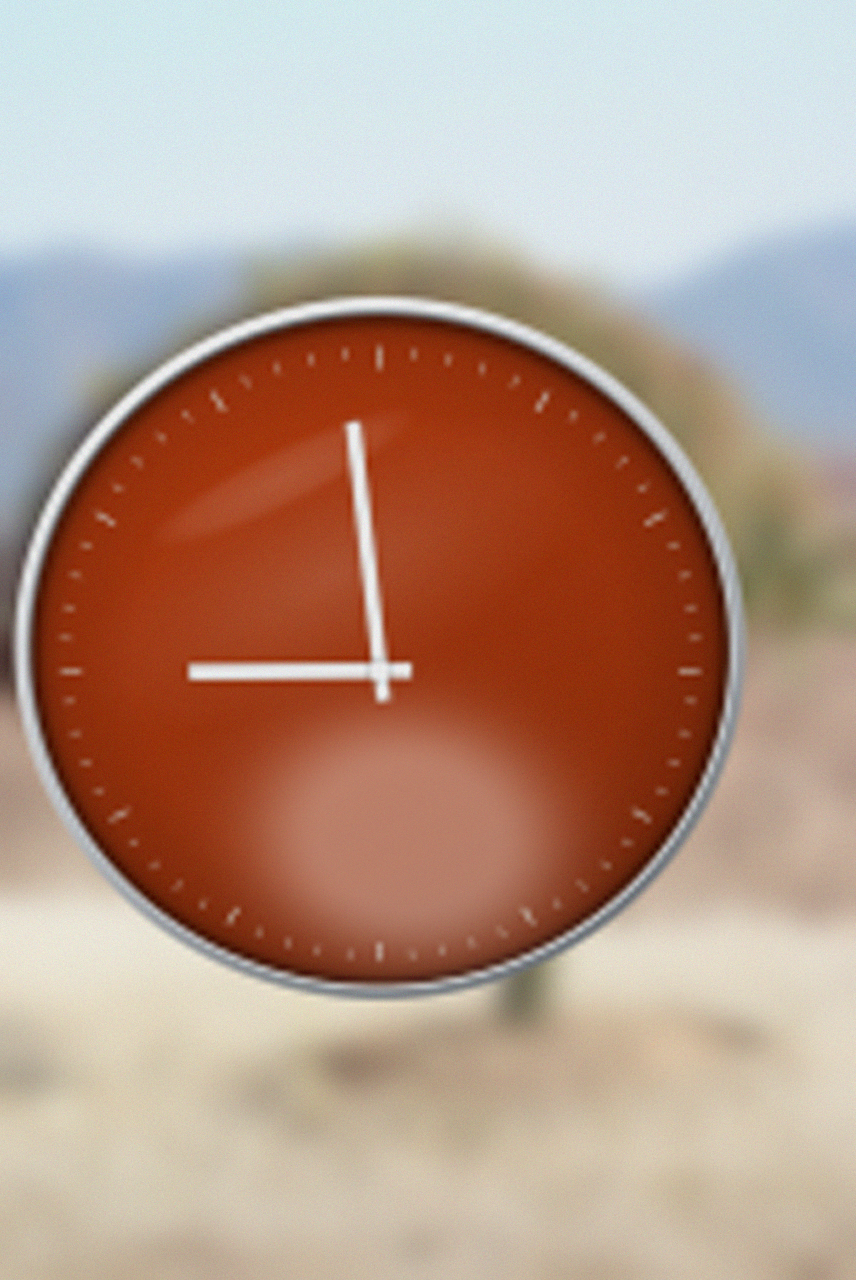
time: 8:59
